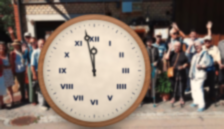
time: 11:58
